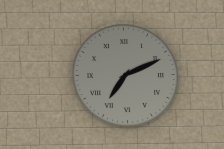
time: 7:11
